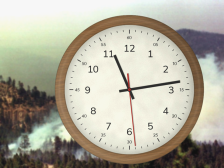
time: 11:13:29
